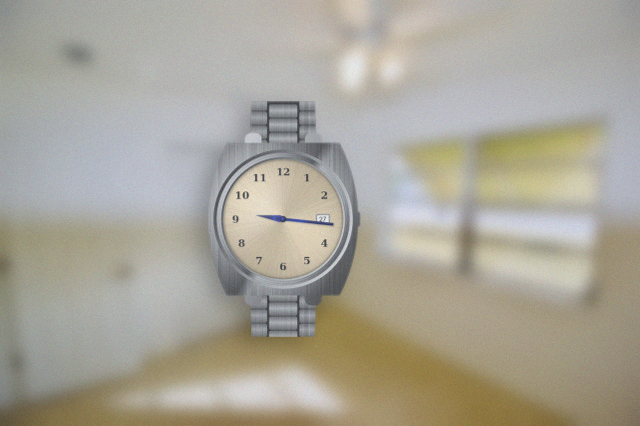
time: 9:16
